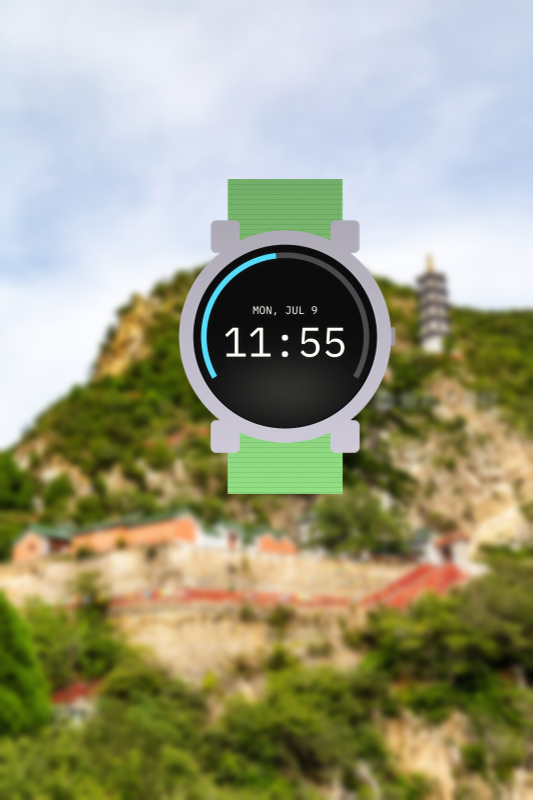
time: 11:55
